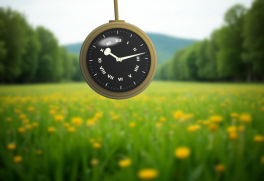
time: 10:13
